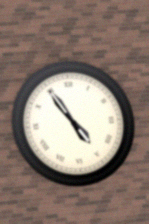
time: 4:55
